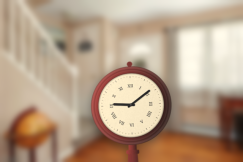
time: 9:09
